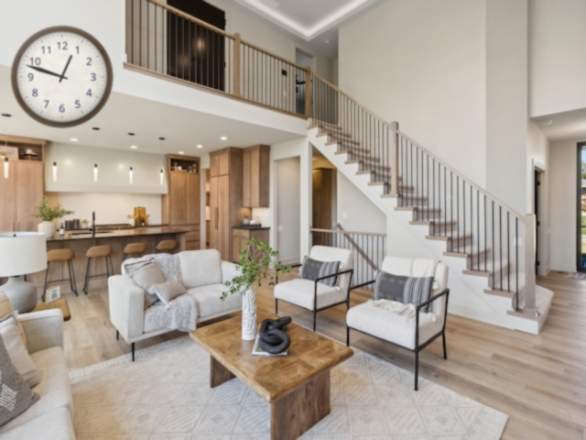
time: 12:48
